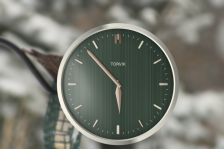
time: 5:53
